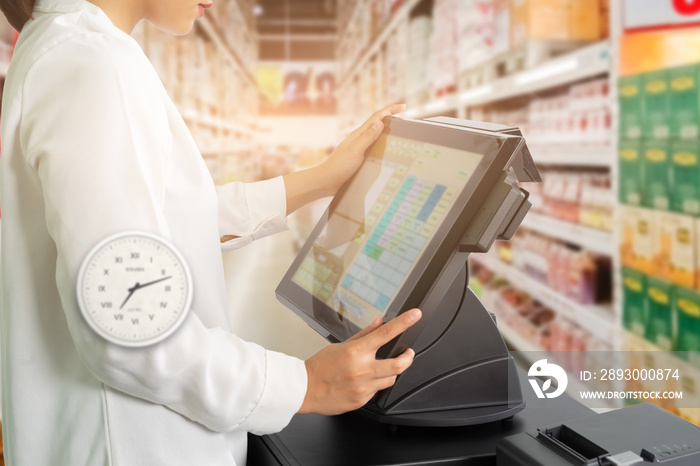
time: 7:12
